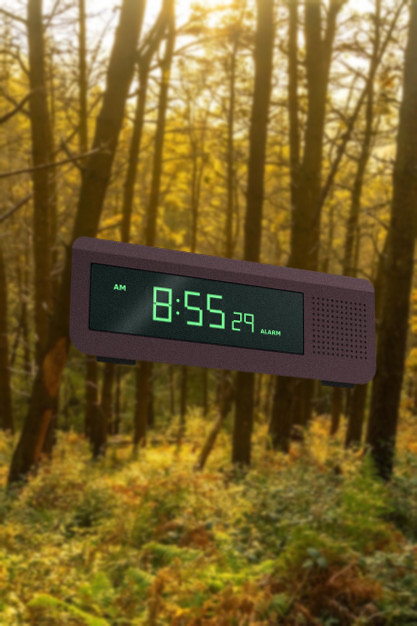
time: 8:55:29
